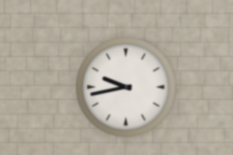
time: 9:43
